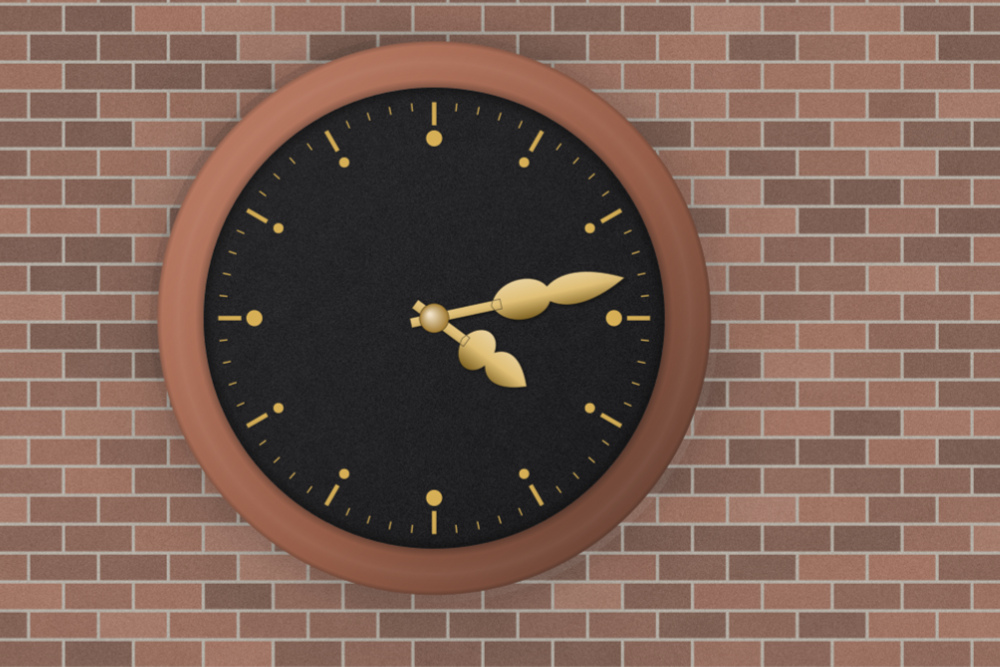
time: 4:13
